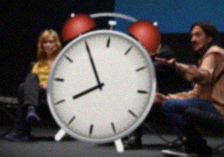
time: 7:55
